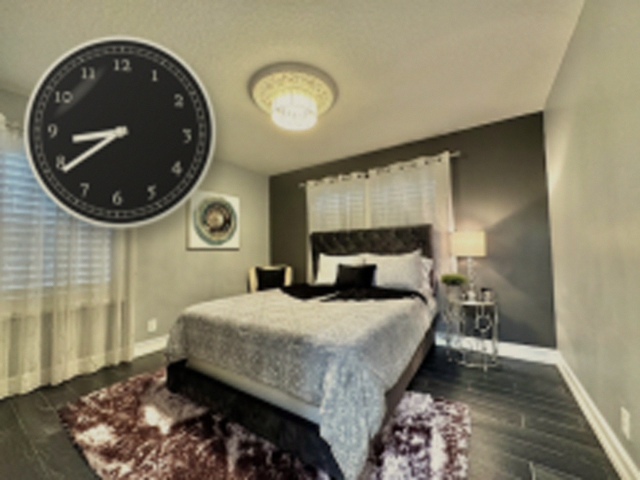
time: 8:39
